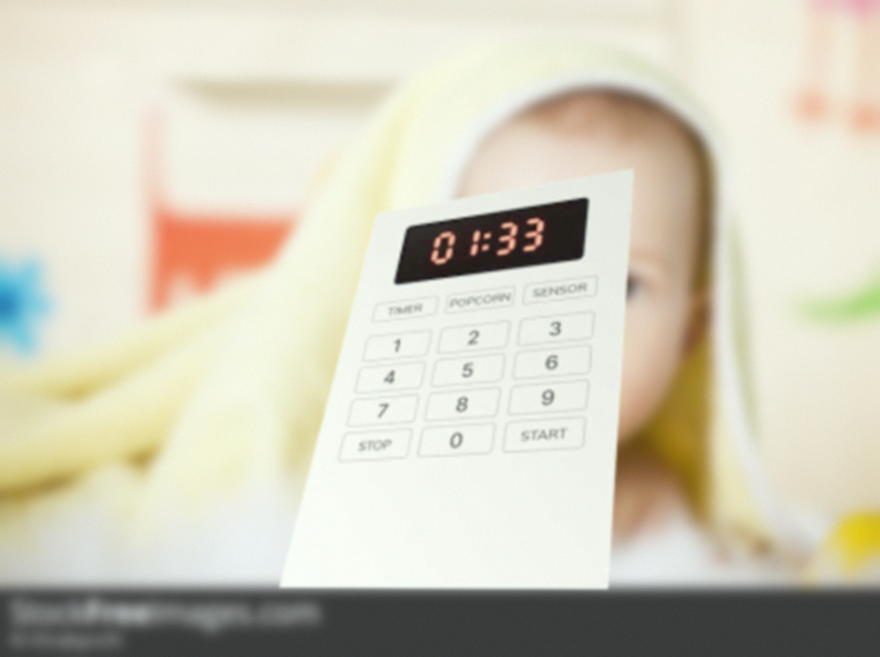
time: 1:33
